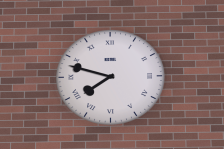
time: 7:48
